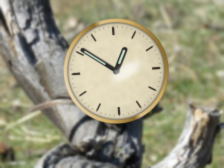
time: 12:51
